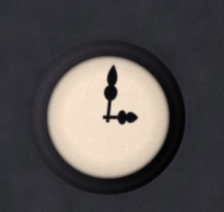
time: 3:01
